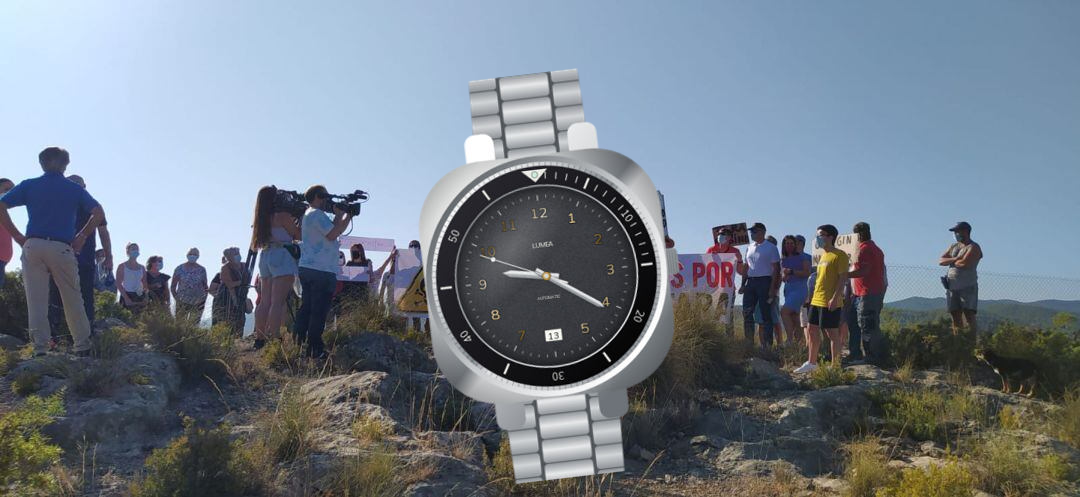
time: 9:20:49
